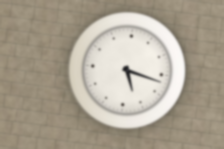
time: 5:17
